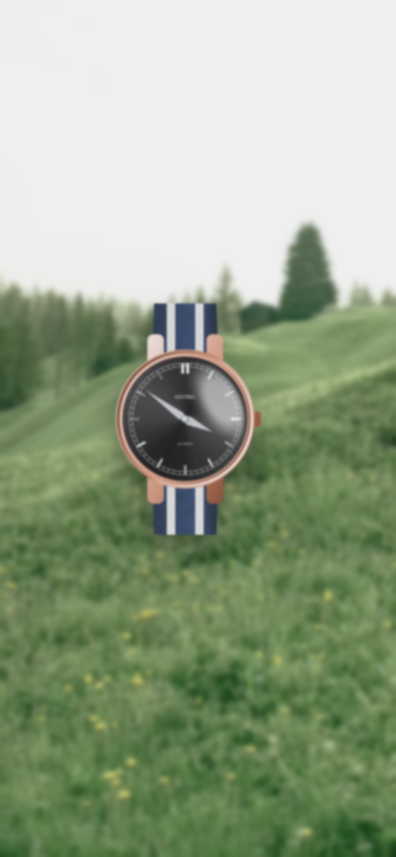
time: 3:51
